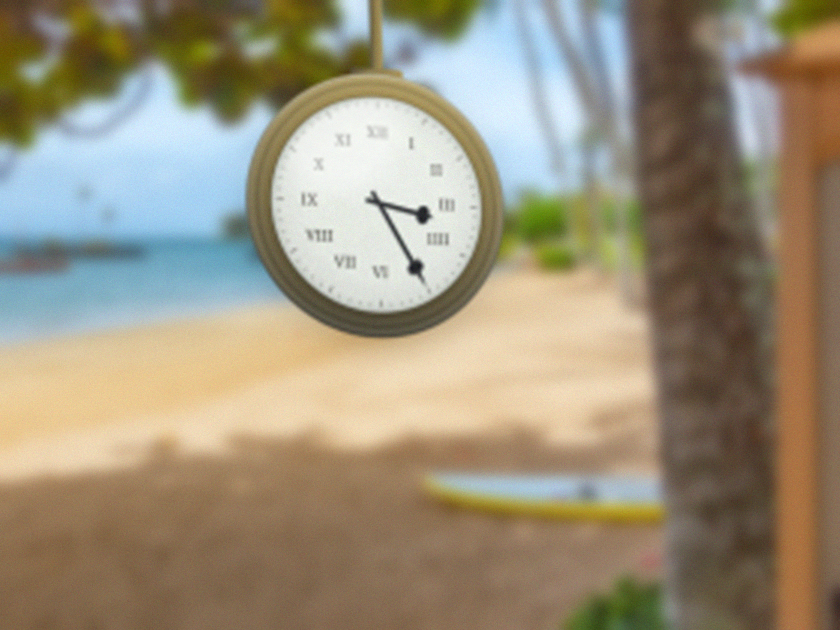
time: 3:25
